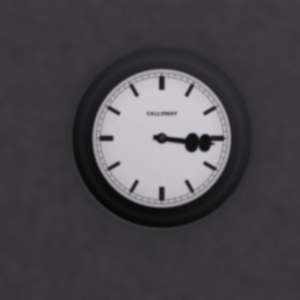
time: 3:16
